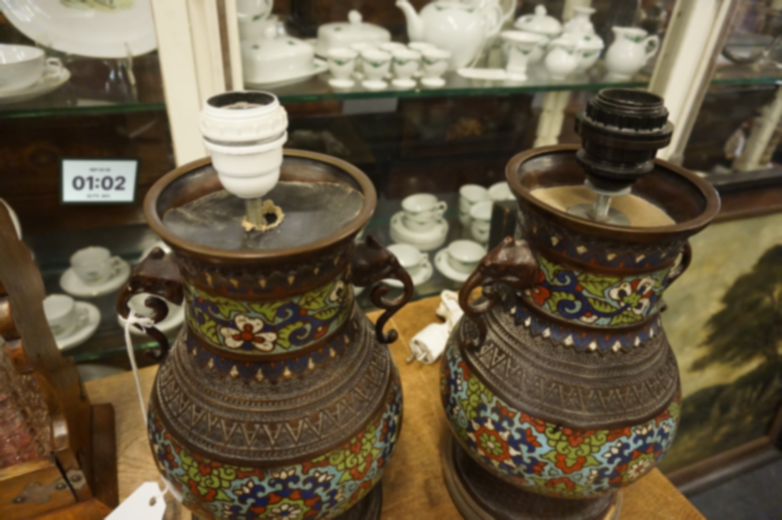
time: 1:02
